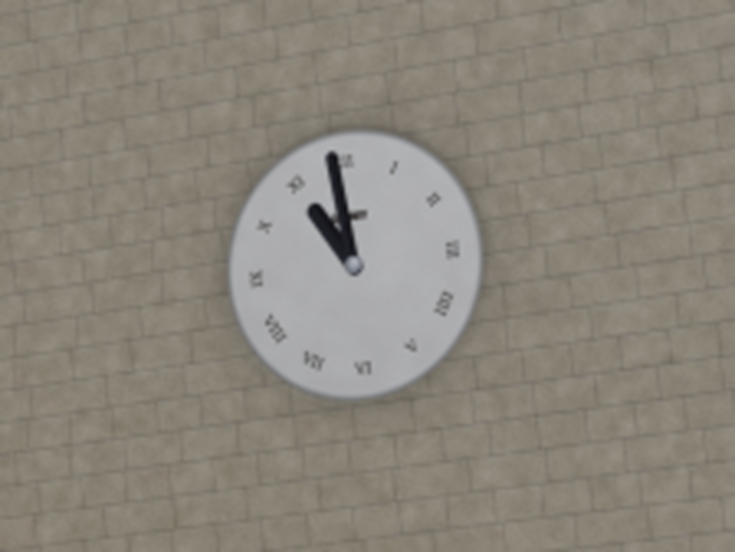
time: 10:59
